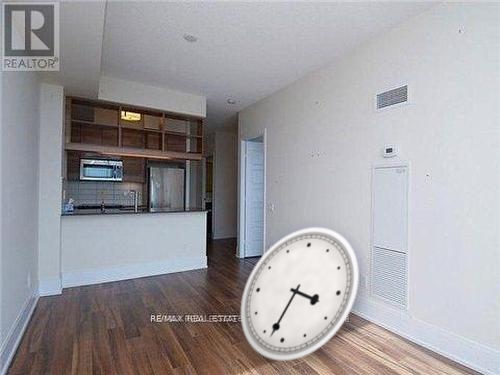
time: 3:33
